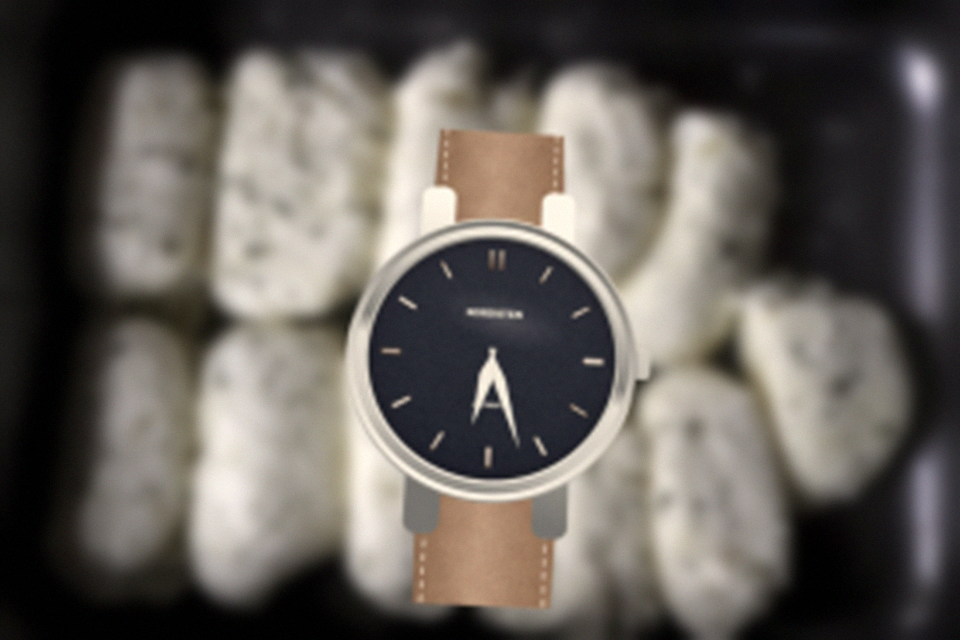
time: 6:27
